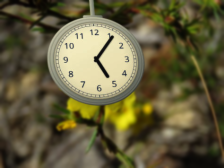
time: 5:06
